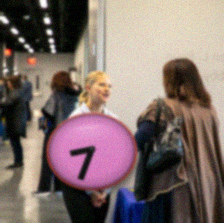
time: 8:33
